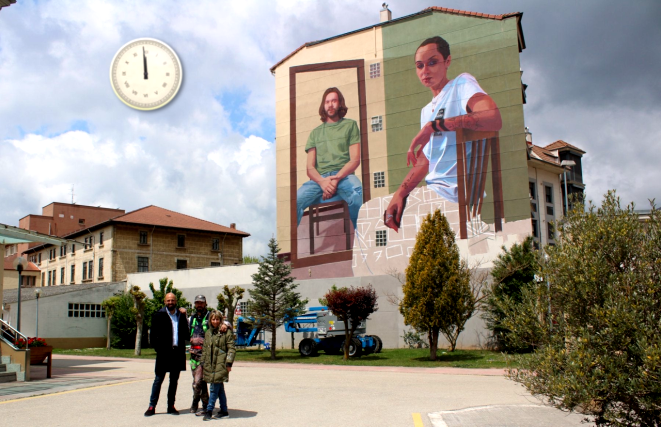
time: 11:59
